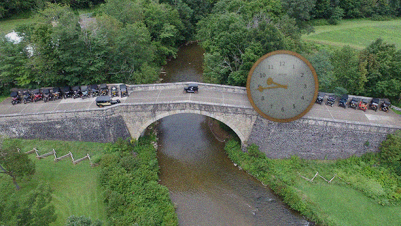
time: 9:44
